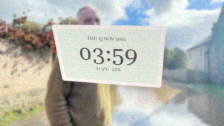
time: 3:59
